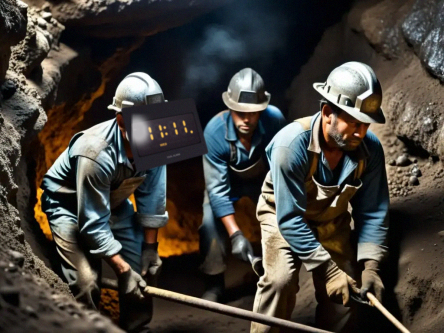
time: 11:11
